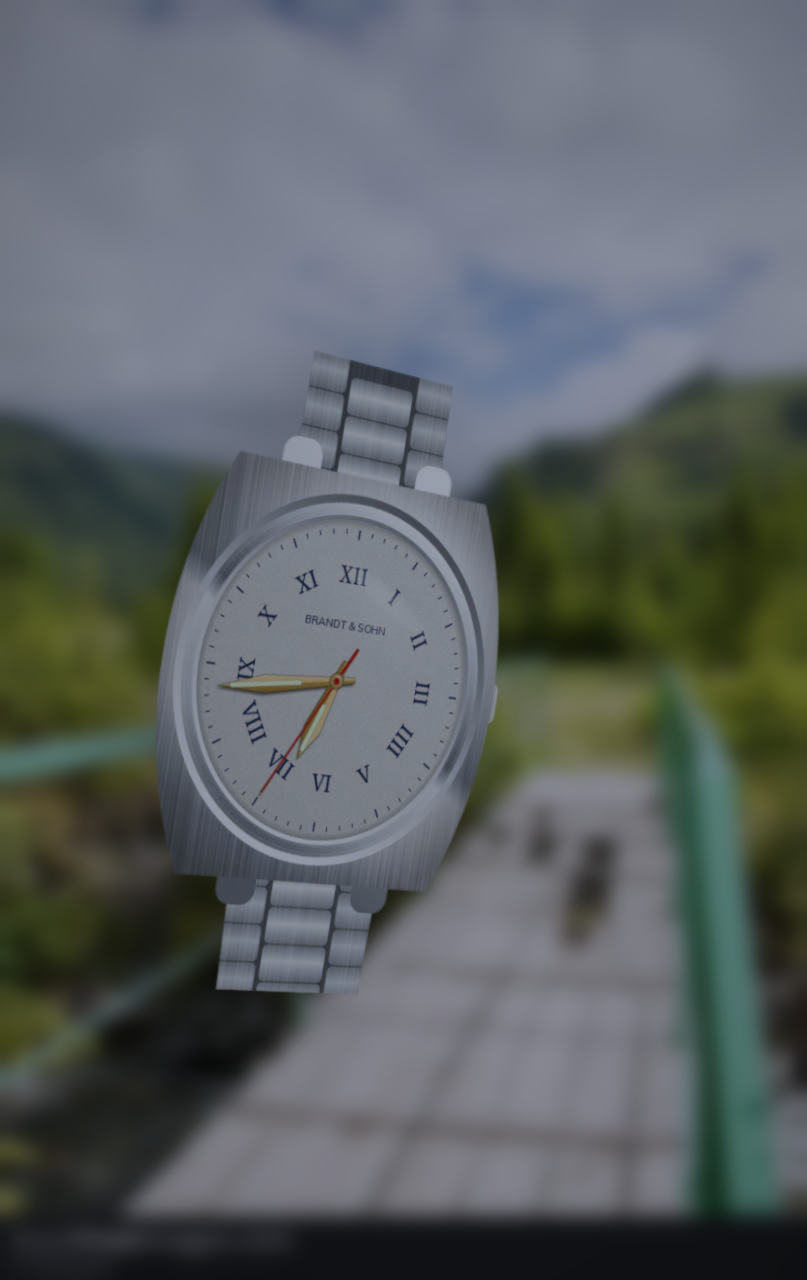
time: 6:43:35
